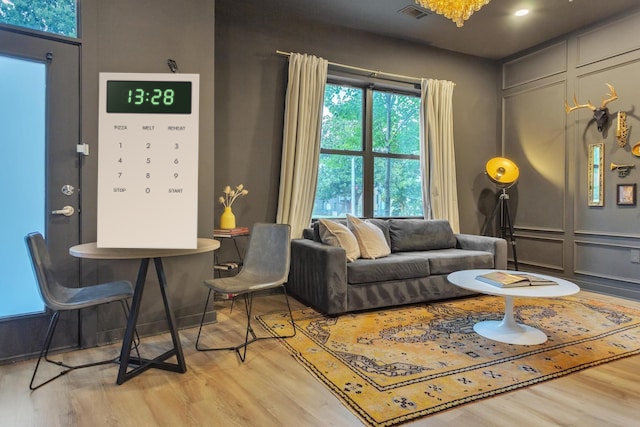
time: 13:28
